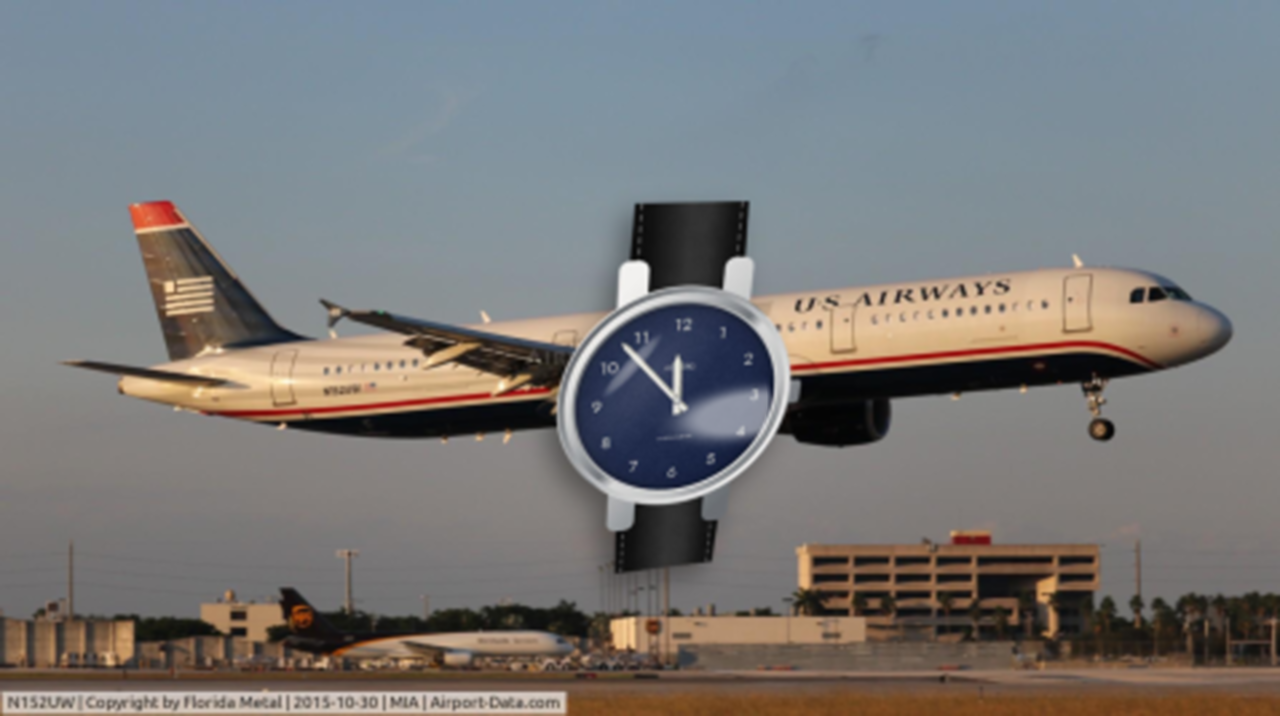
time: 11:53
